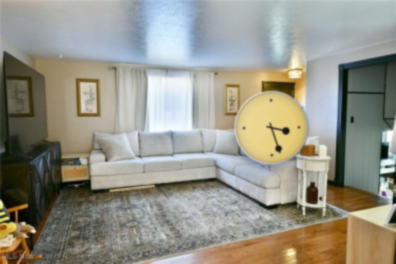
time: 3:27
